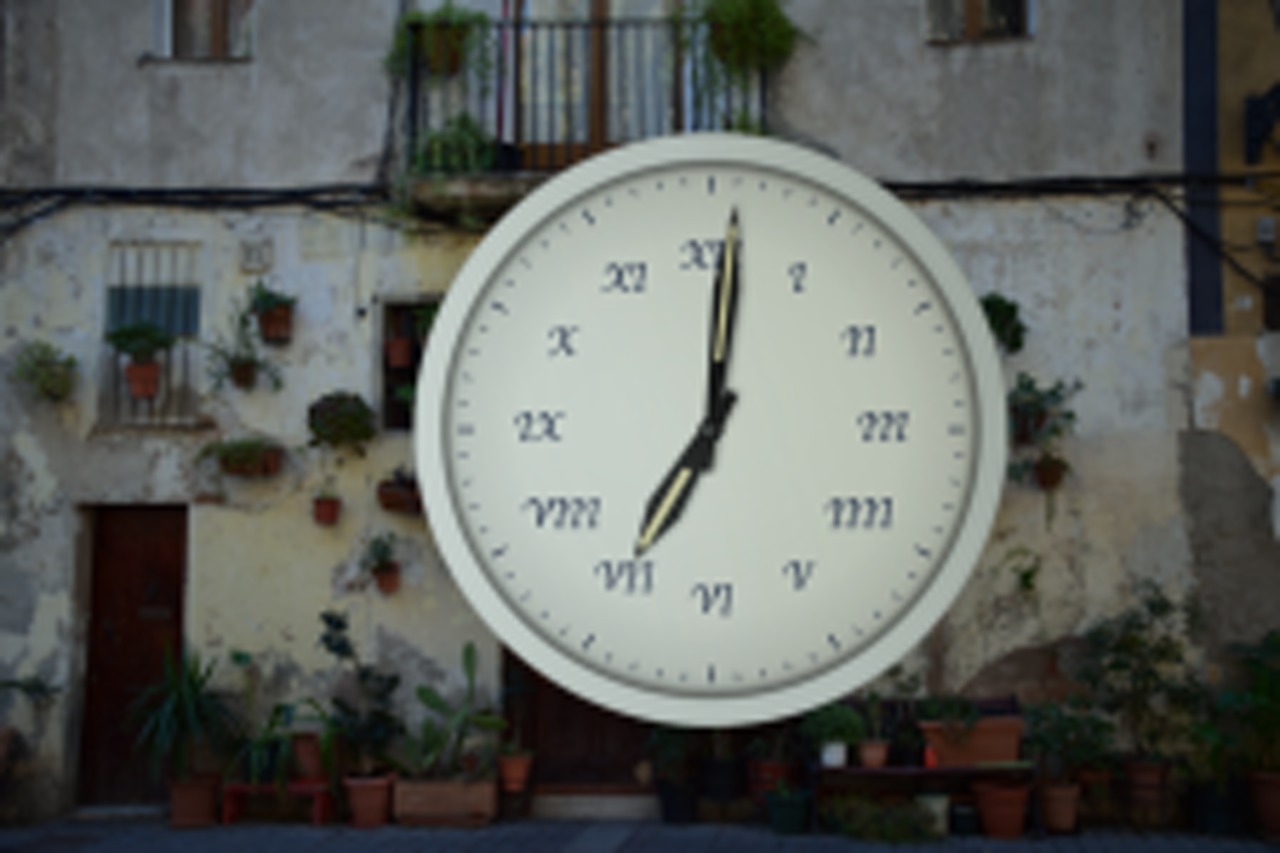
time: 7:01
